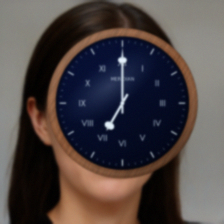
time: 7:00
